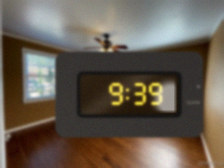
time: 9:39
